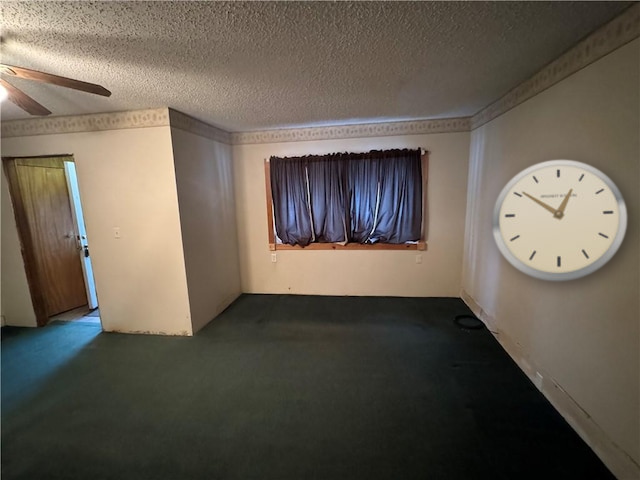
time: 12:51
